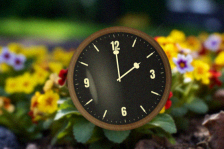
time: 2:00
